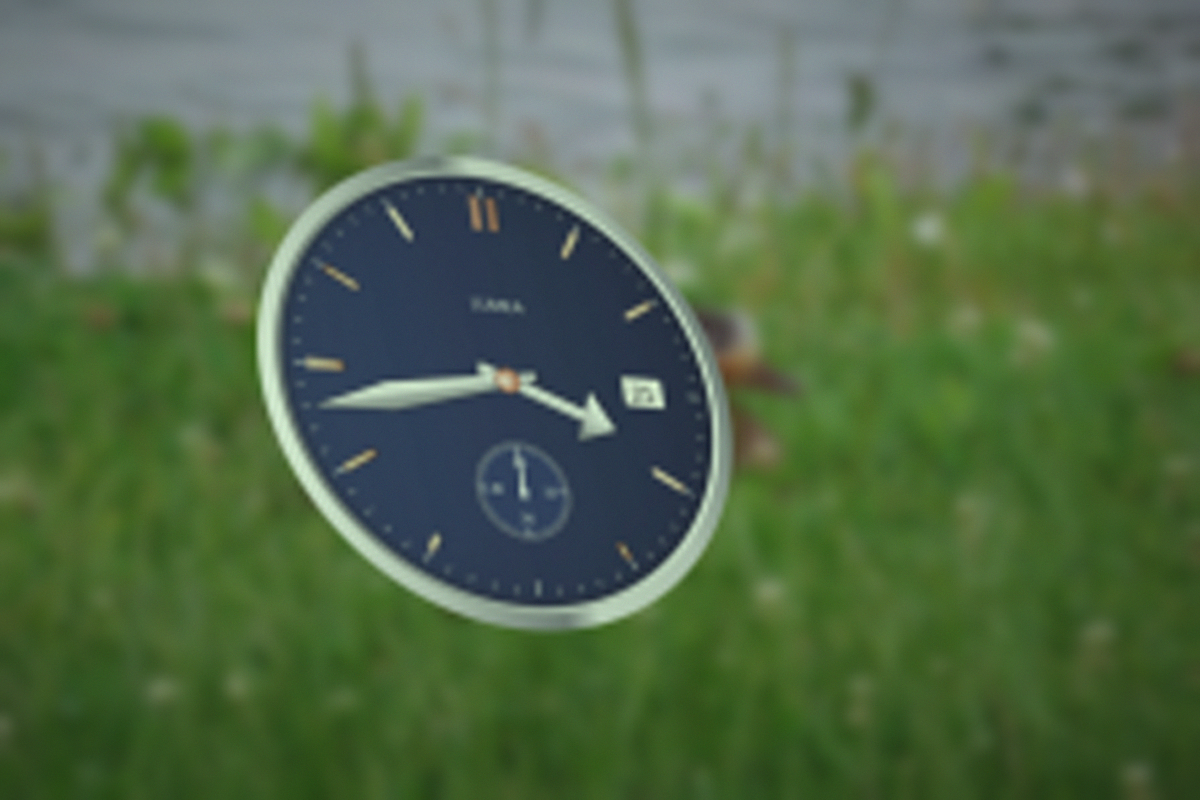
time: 3:43
